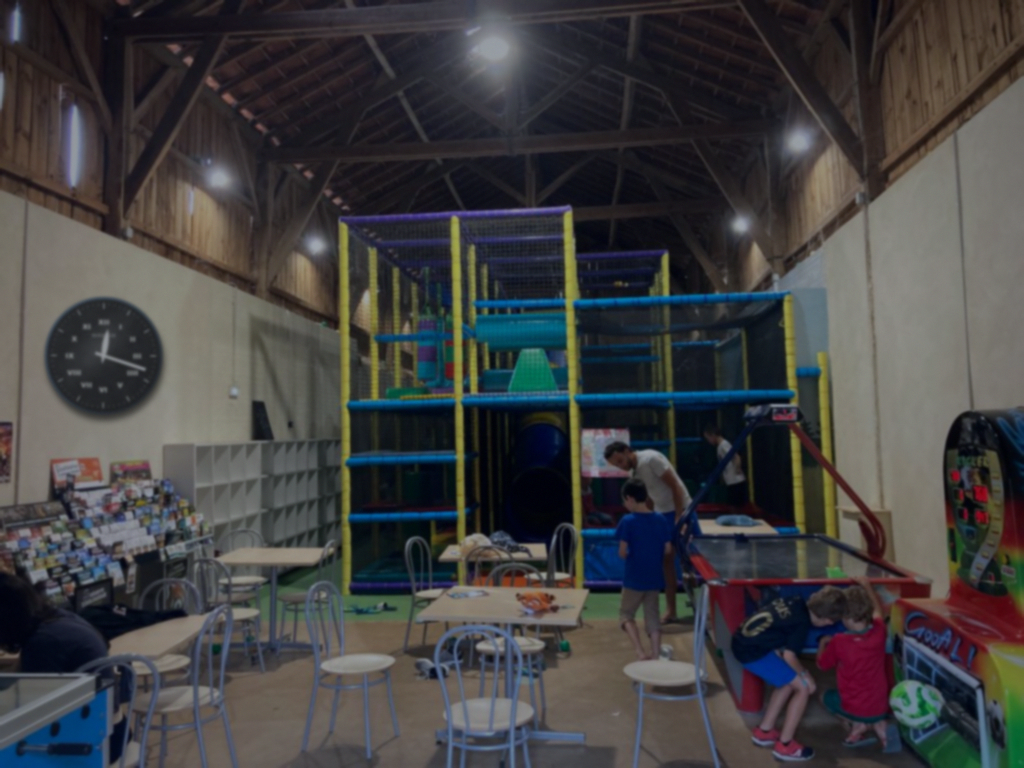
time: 12:18
